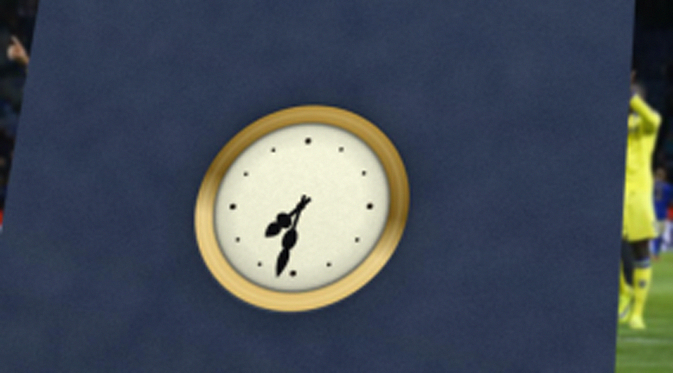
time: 7:32
